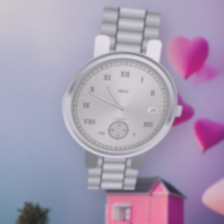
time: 10:49
